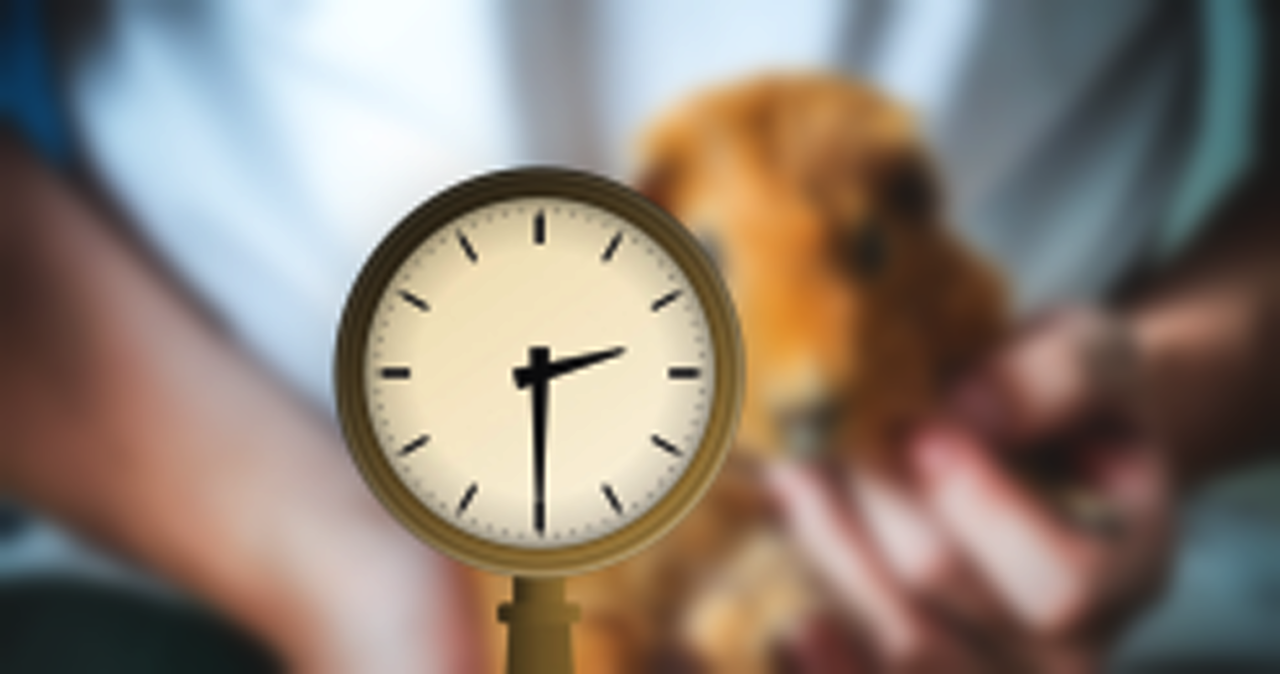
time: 2:30
